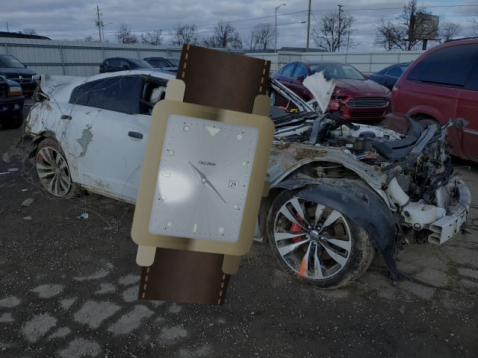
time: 10:21
